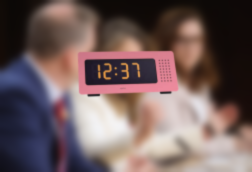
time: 12:37
